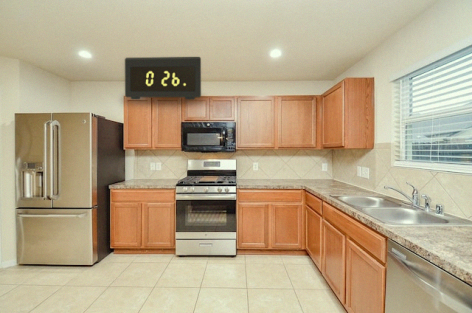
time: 0:26
